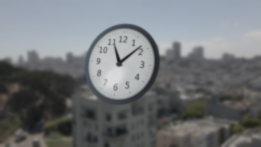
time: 11:08
